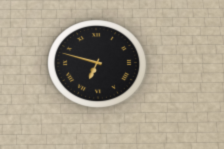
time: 6:48
